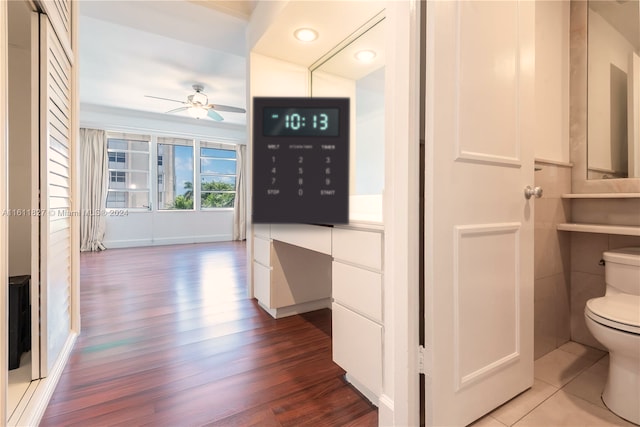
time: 10:13
